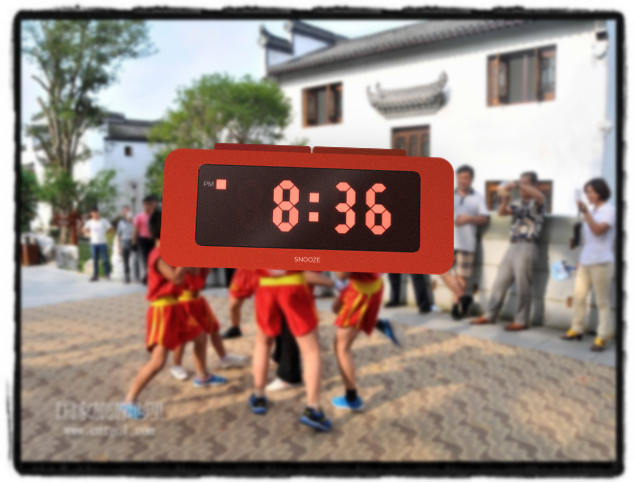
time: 8:36
